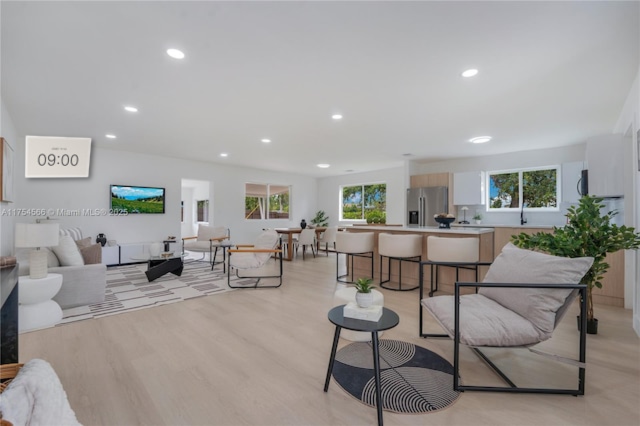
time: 9:00
